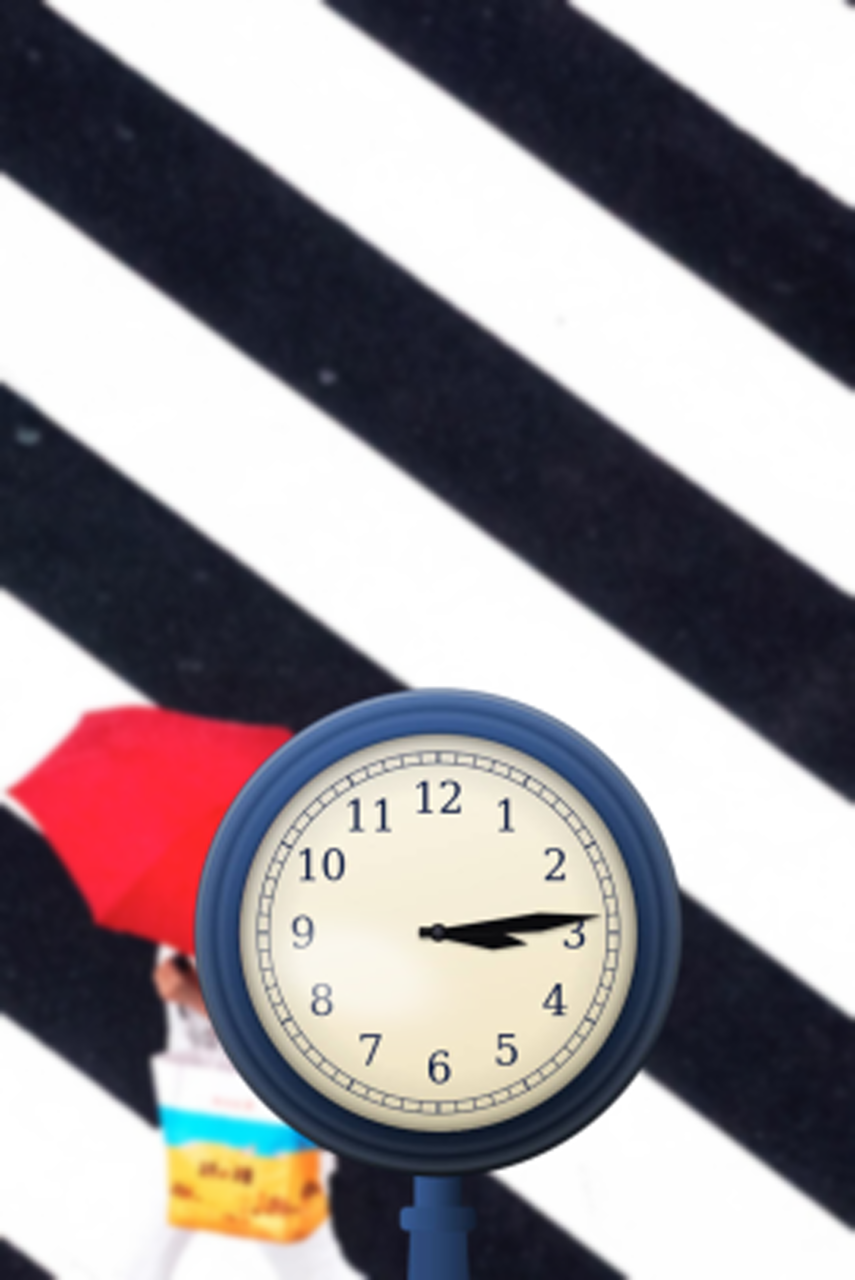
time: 3:14
